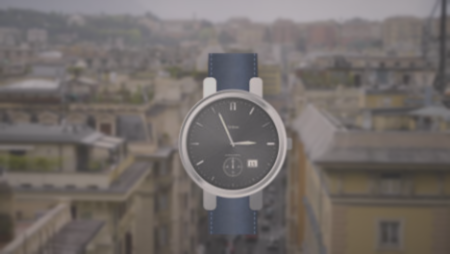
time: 2:56
